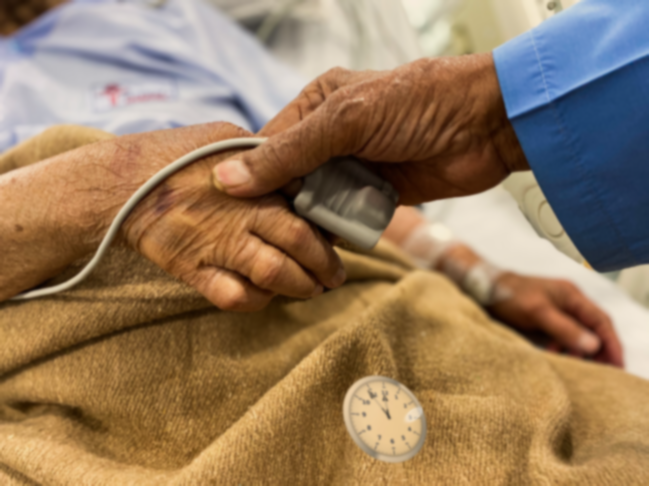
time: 11:54
